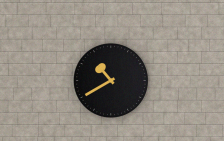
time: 10:40
